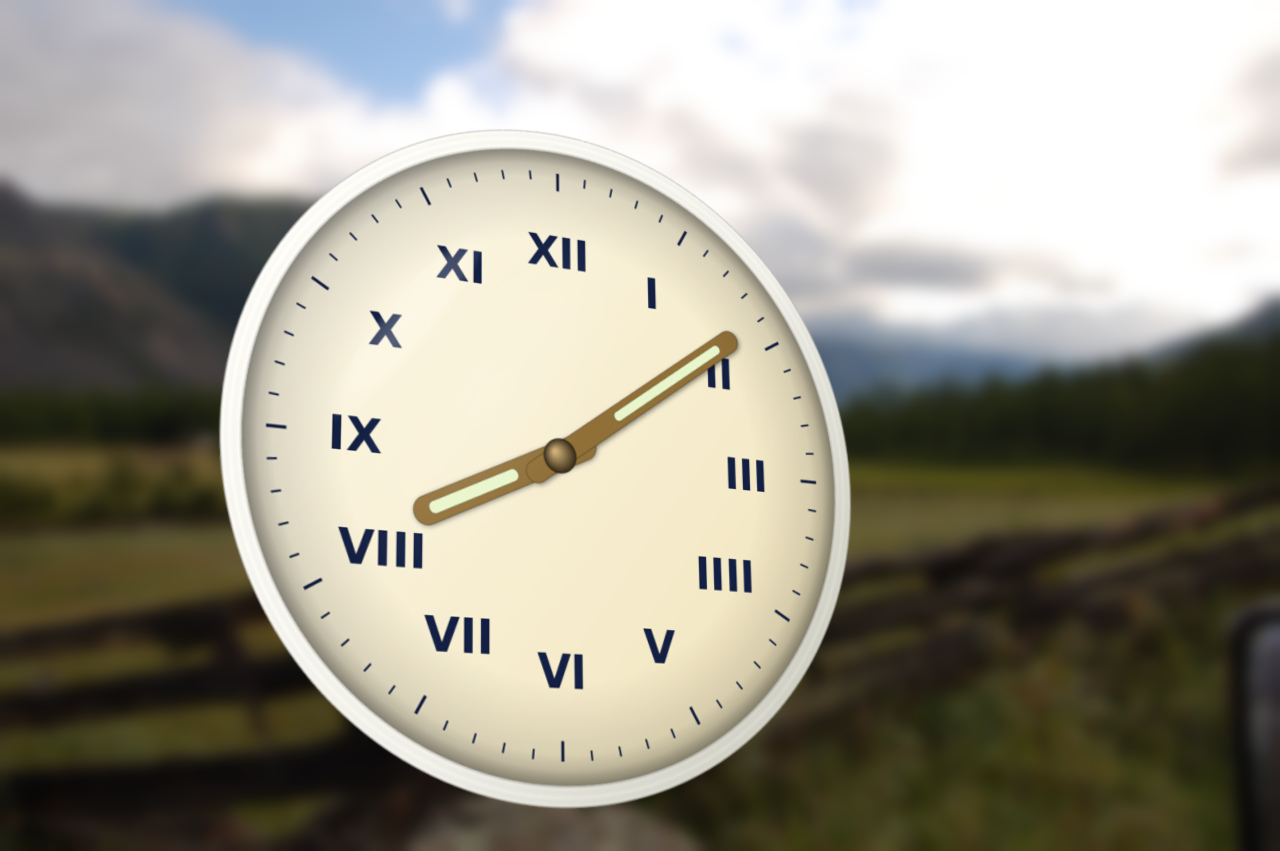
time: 8:09
